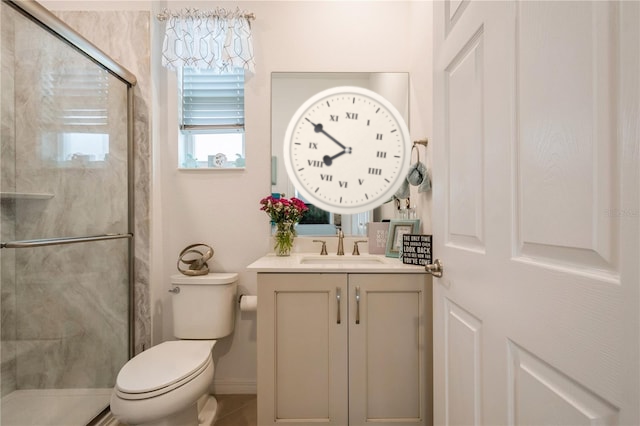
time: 7:50
